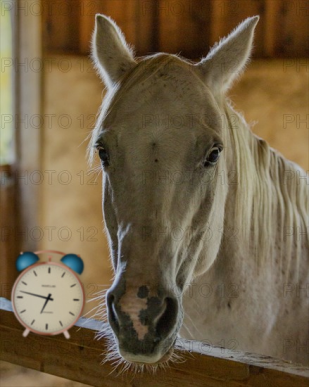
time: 6:47
